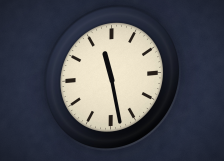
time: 11:28
